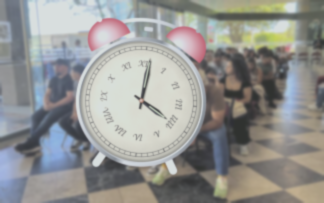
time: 4:01
